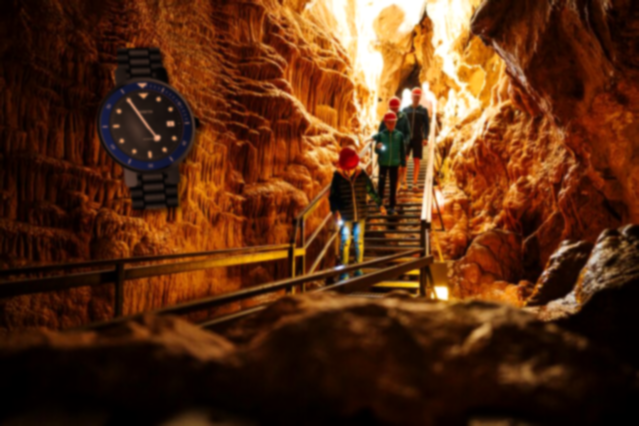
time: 4:55
